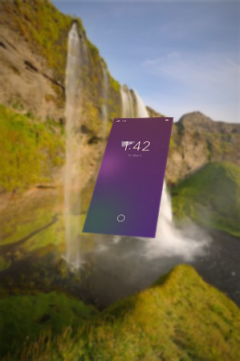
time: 1:42
